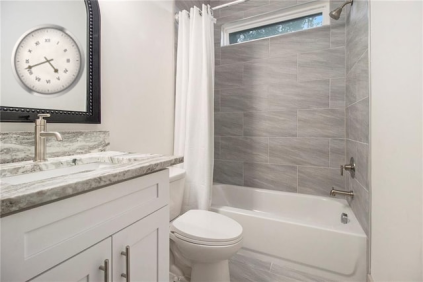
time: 4:42
